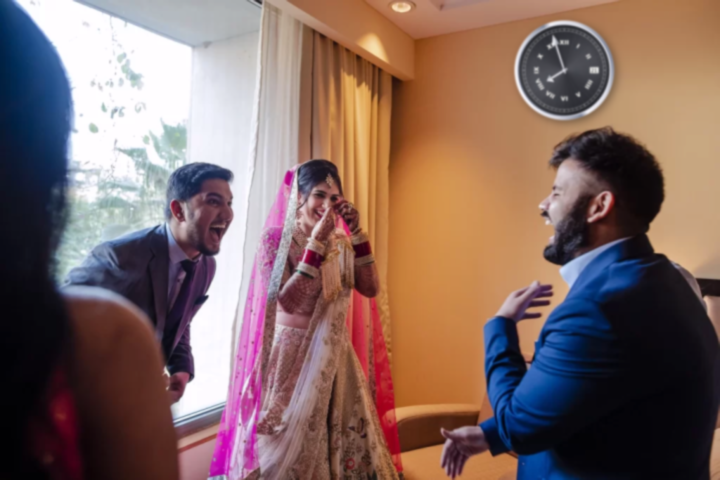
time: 7:57
